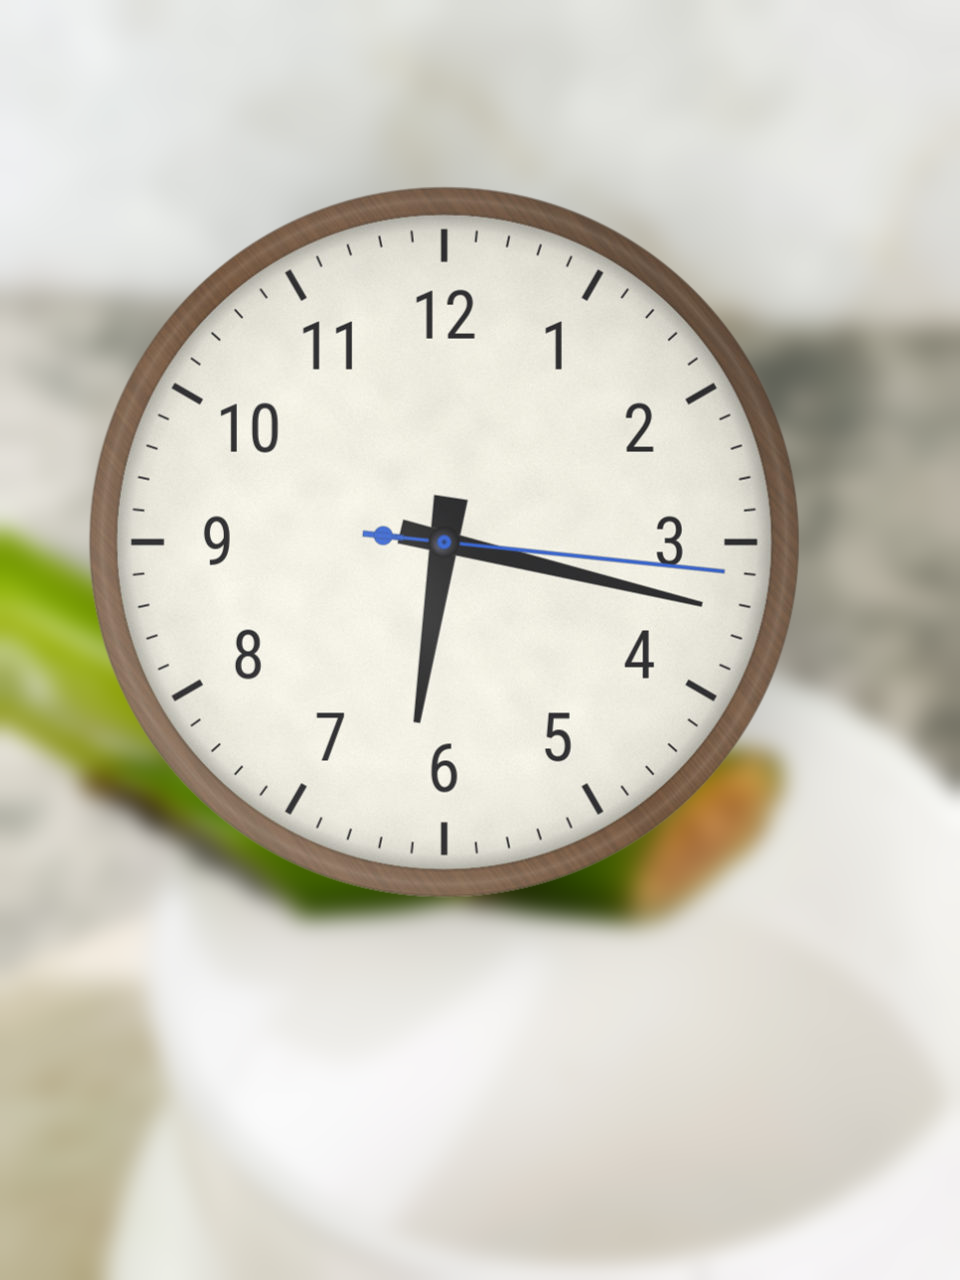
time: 6:17:16
